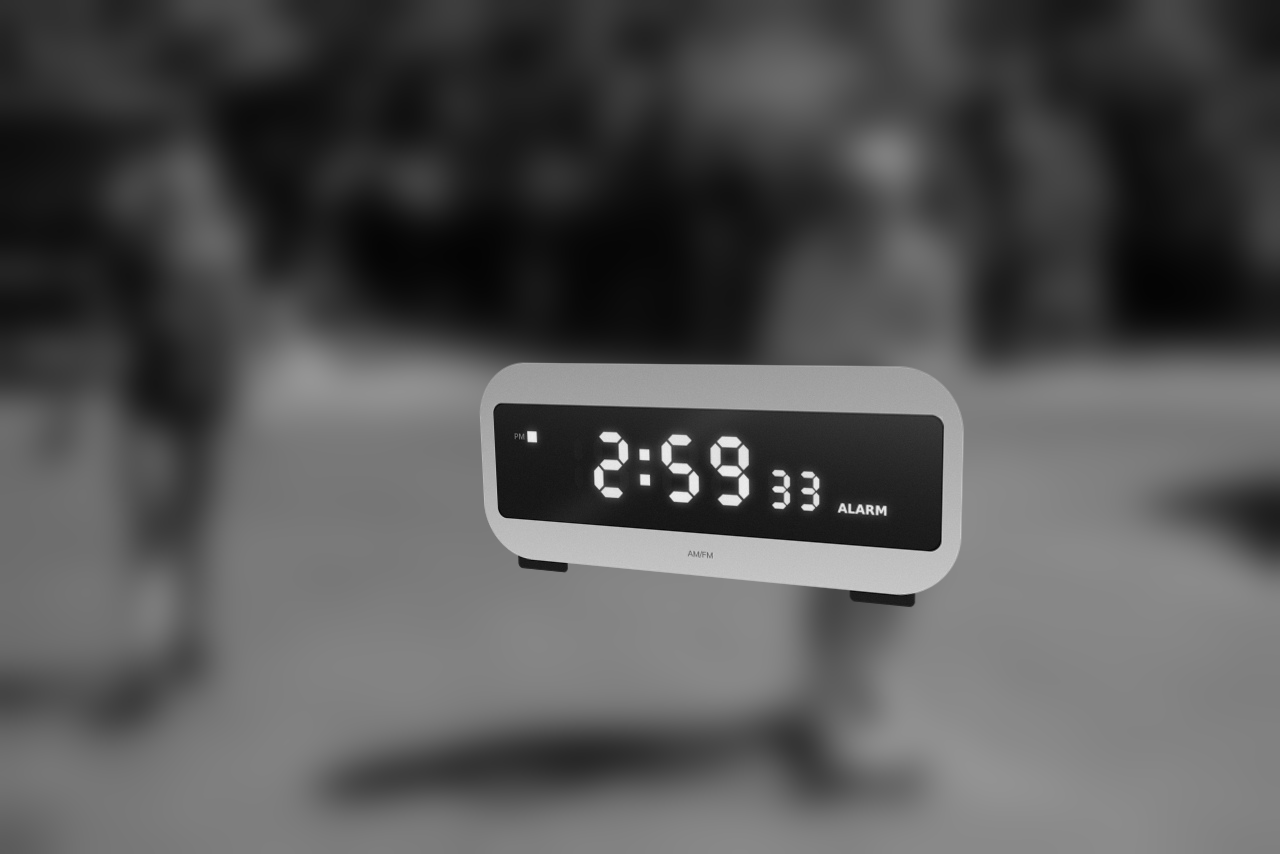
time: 2:59:33
